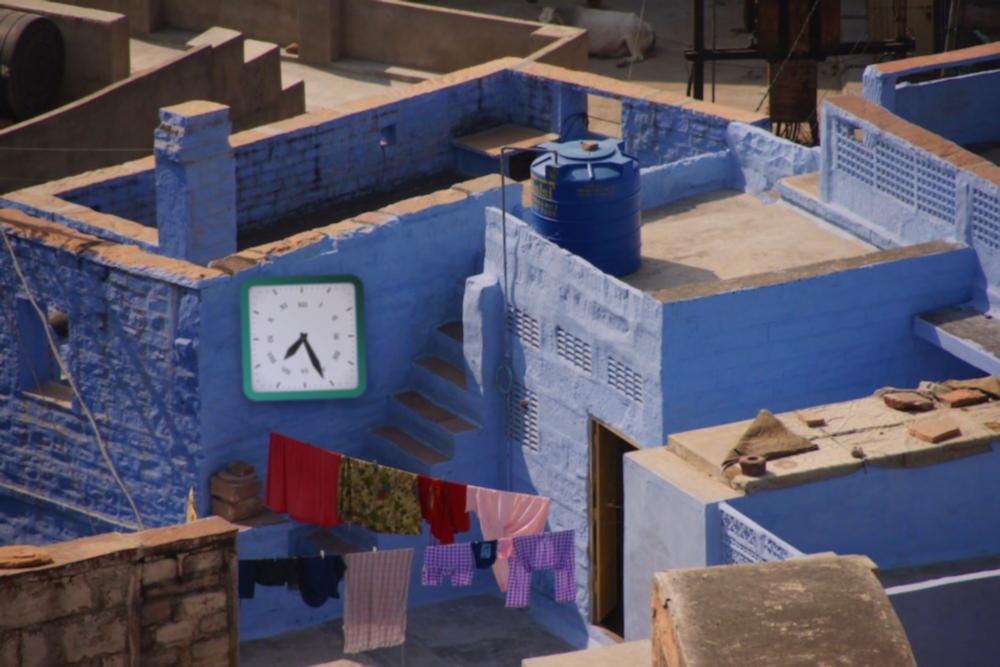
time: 7:26
